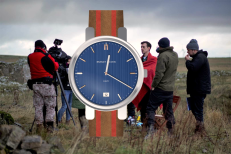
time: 12:20
